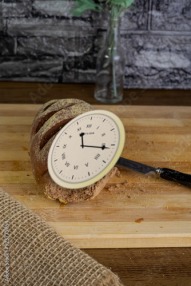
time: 11:16
